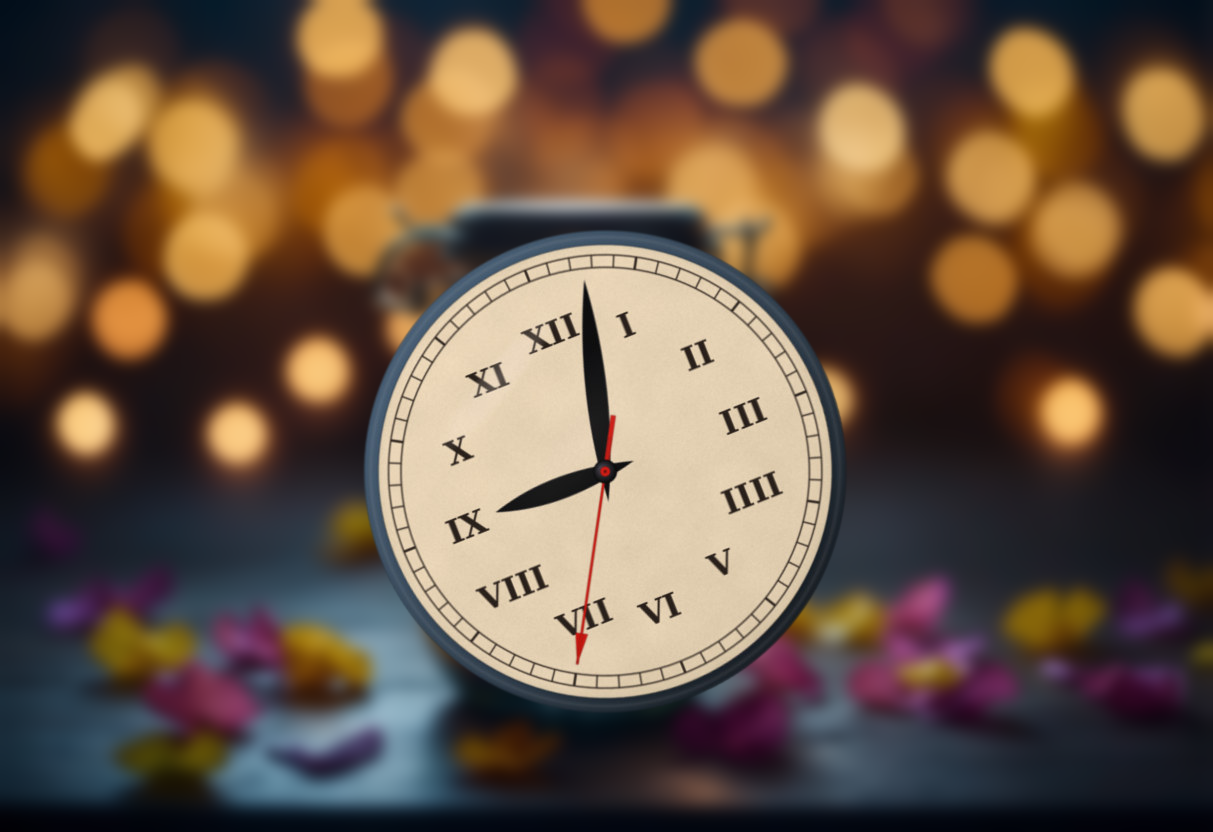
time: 9:02:35
